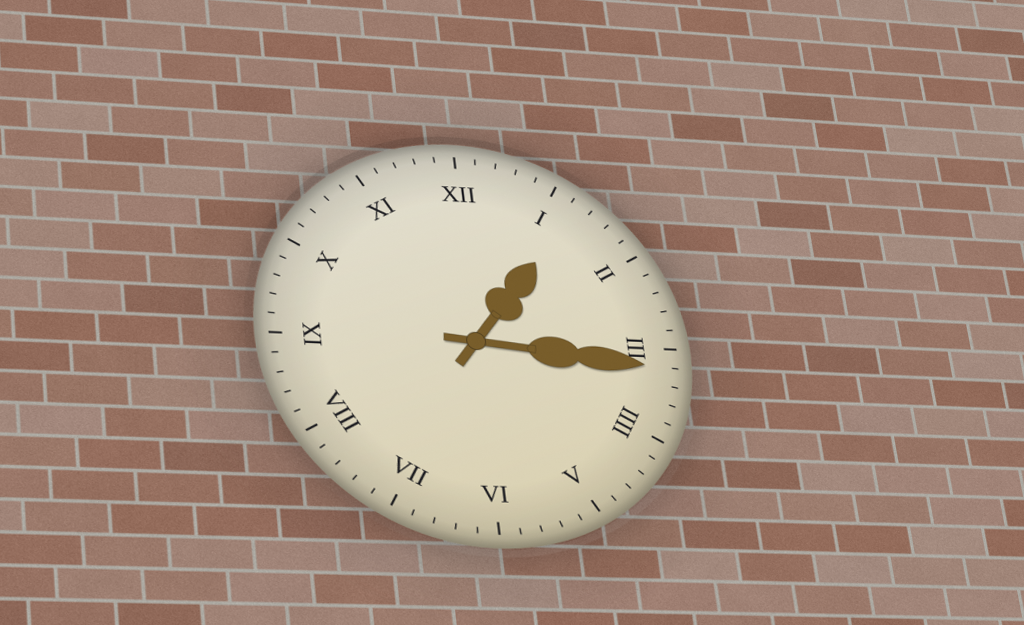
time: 1:16
